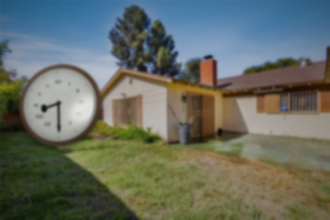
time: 8:30
